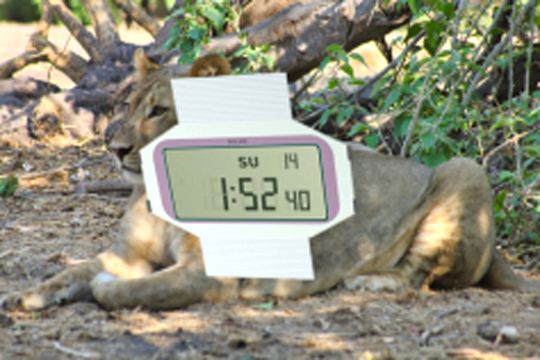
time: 1:52:40
